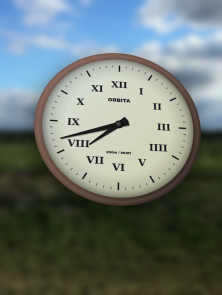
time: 7:42
